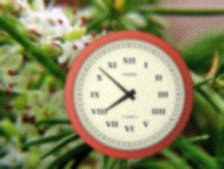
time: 7:52
